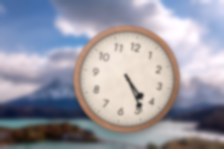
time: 4:24
